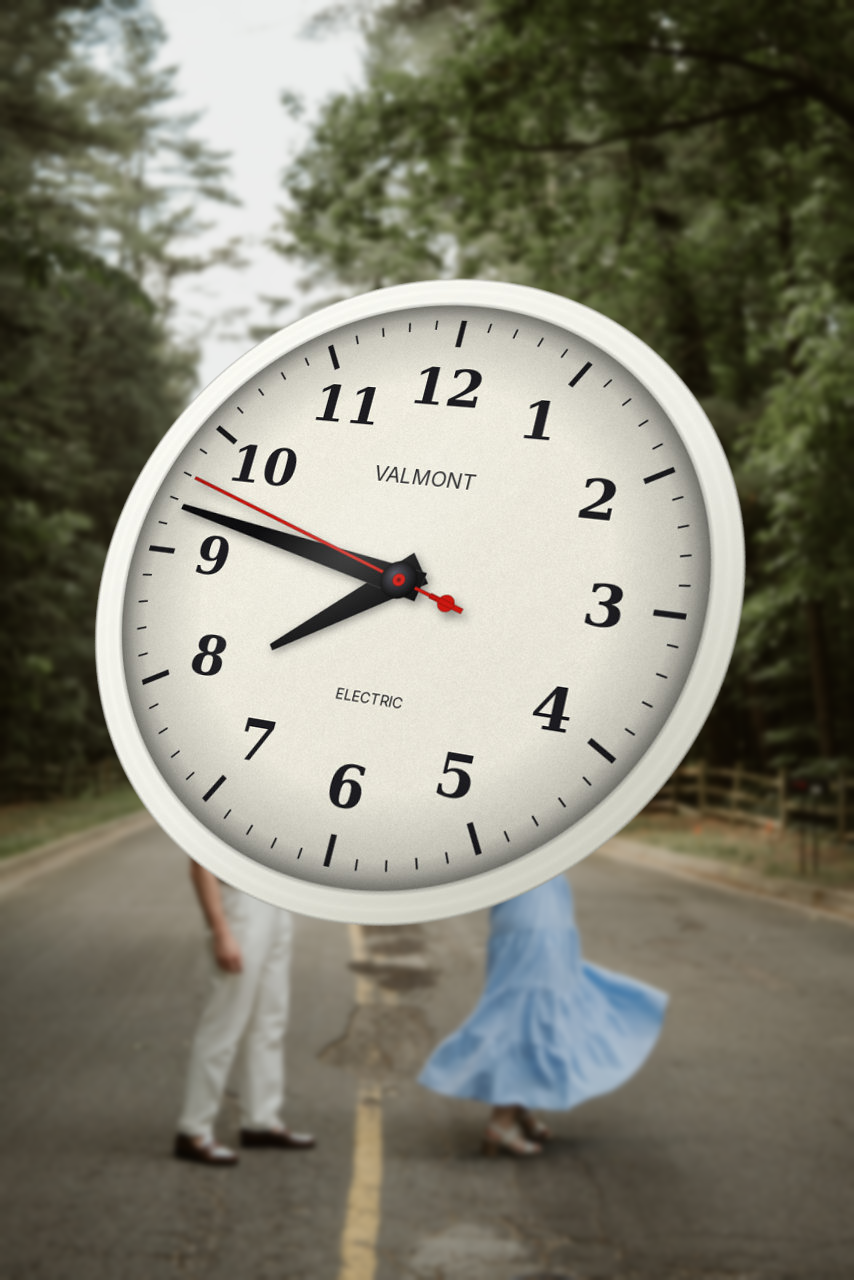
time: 7:46:48
